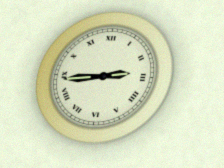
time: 2:44
